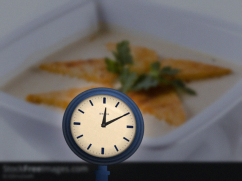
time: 12:10
